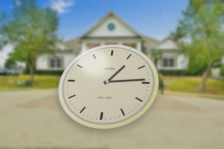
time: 1:14
